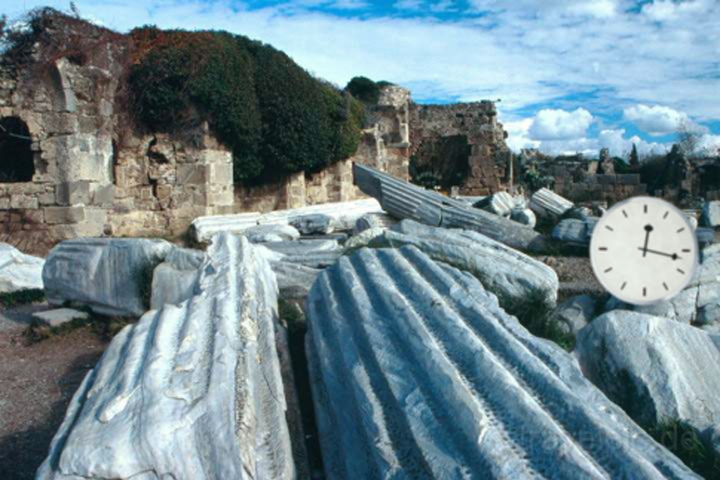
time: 12:17
